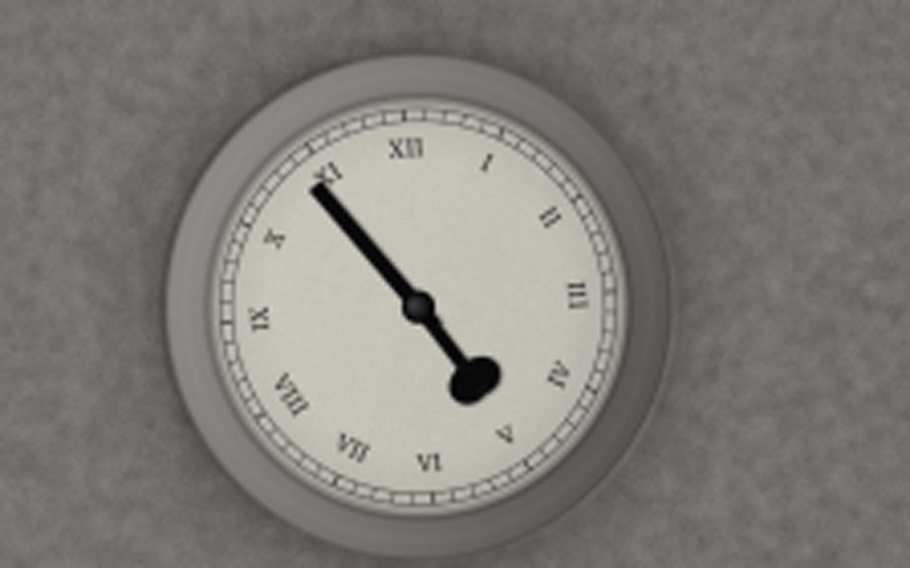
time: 4:54
